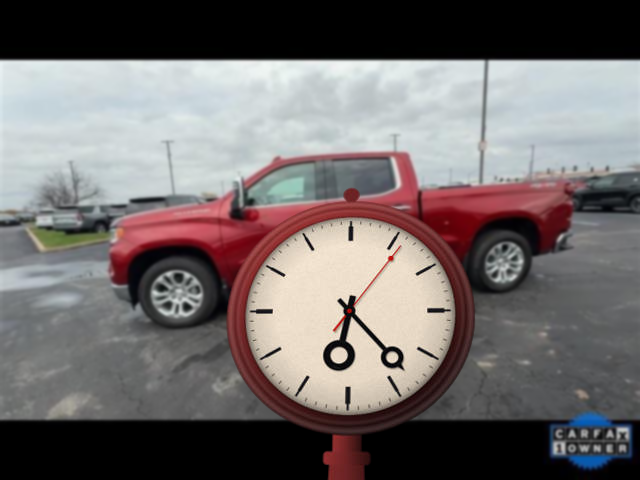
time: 6:23:06
